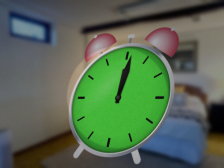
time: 12:01
